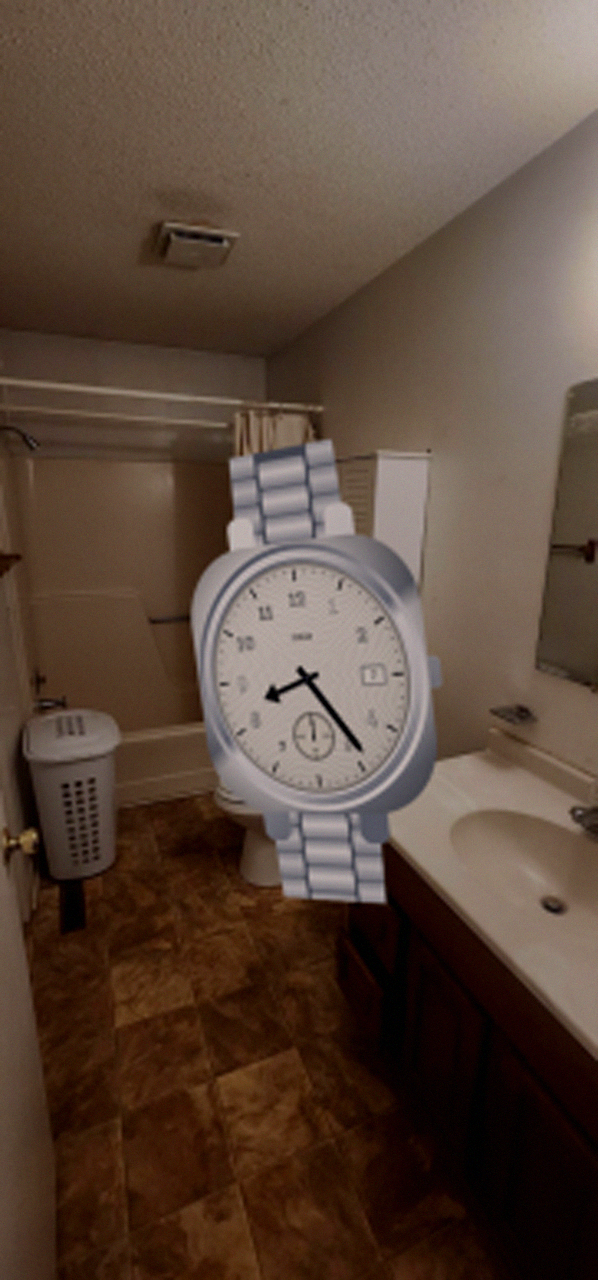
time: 8:24
